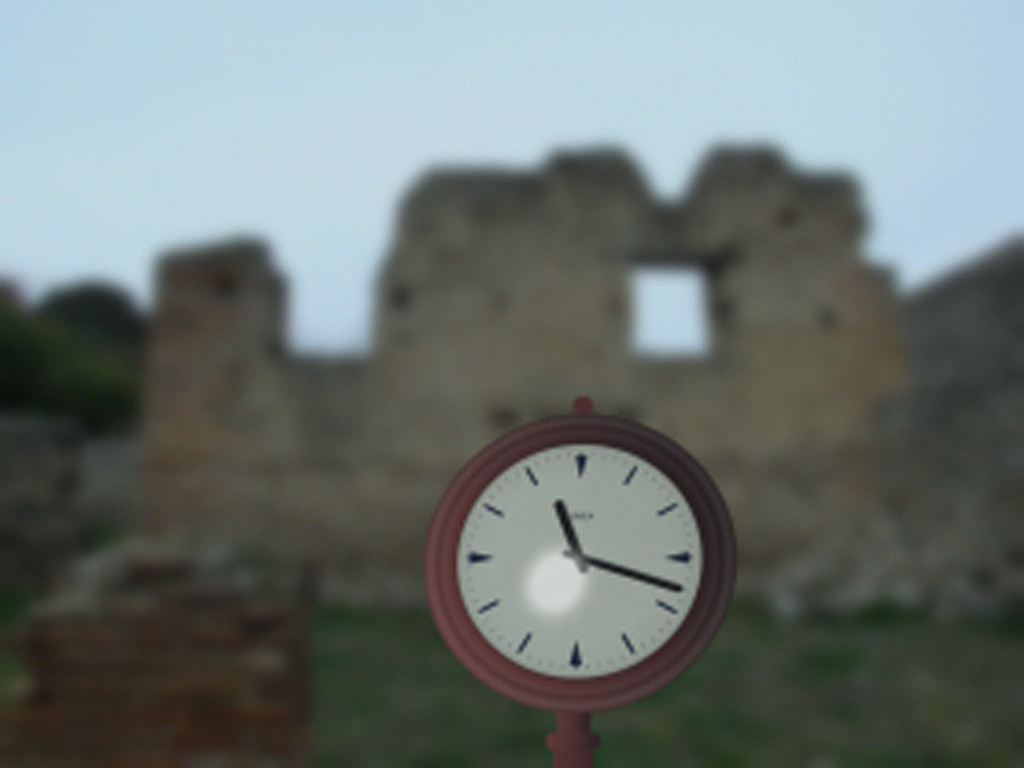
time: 11:18
